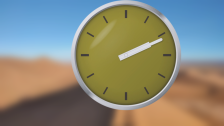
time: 2:11
